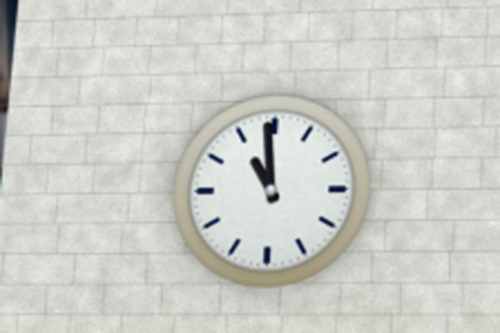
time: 10:59
